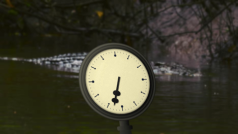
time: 6:33
